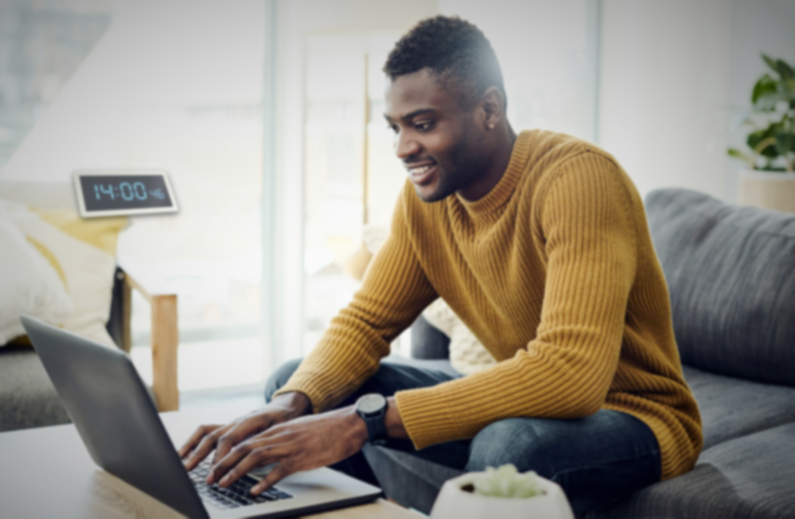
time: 14:00
